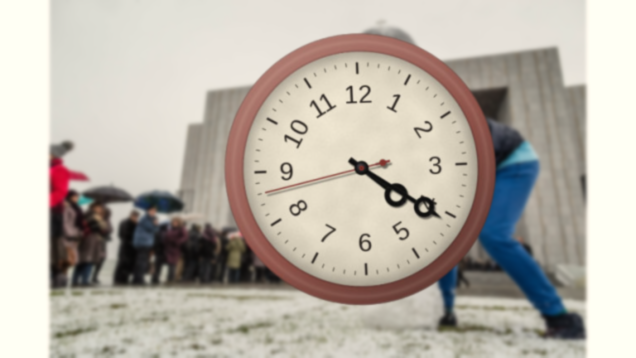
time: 4:20:43
